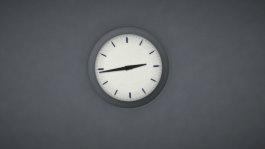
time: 2:44
